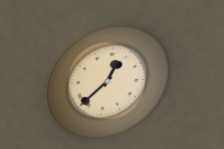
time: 12:37
